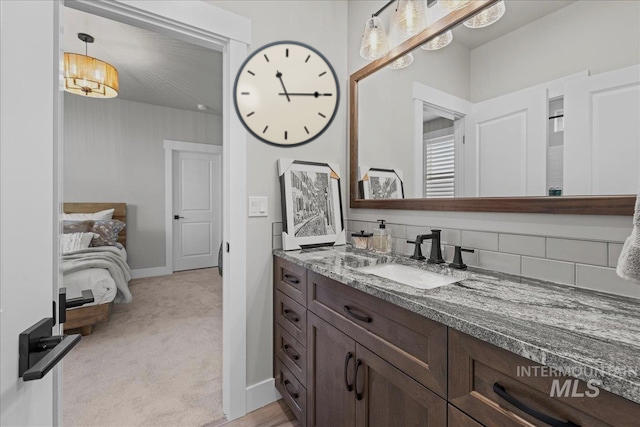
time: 11:15
